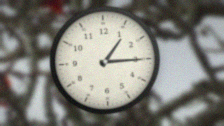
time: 1:15
